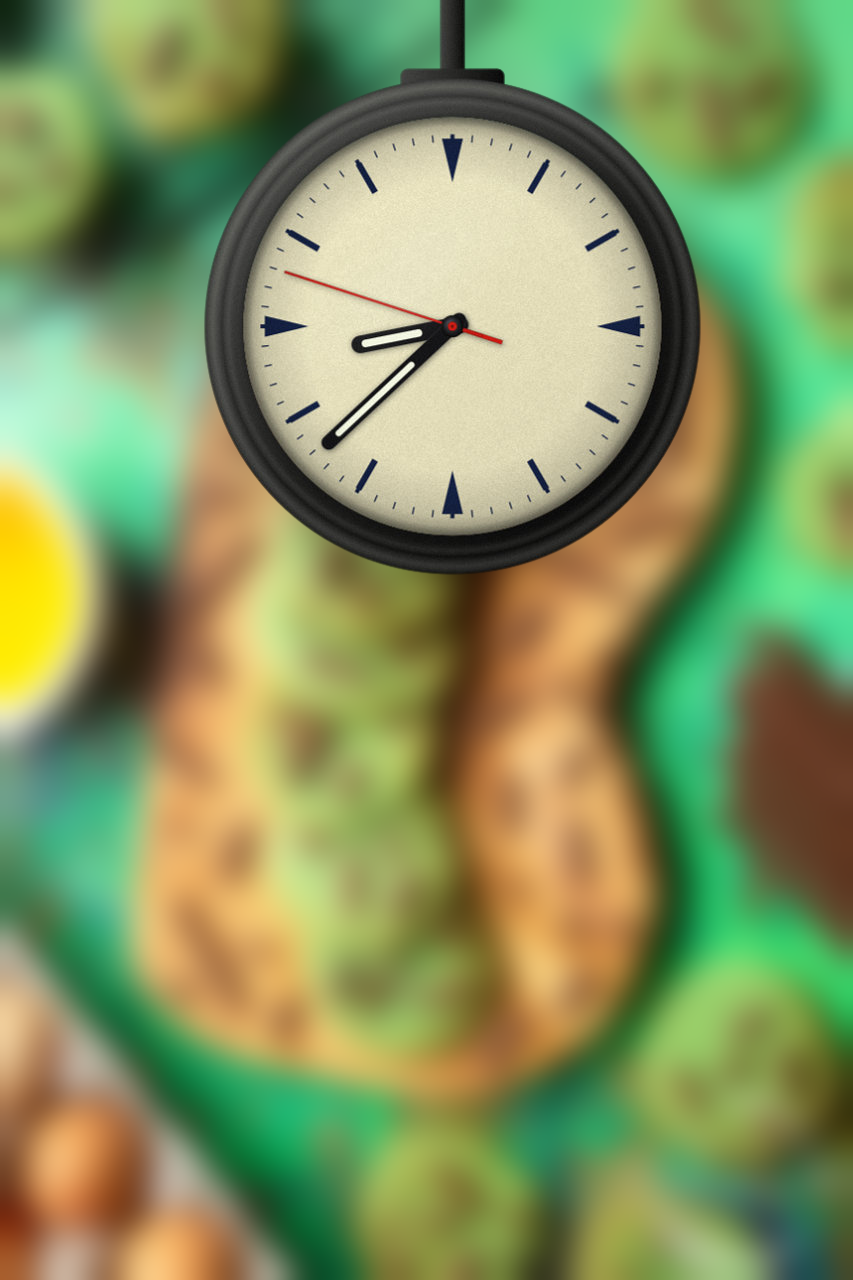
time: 8:37:48
